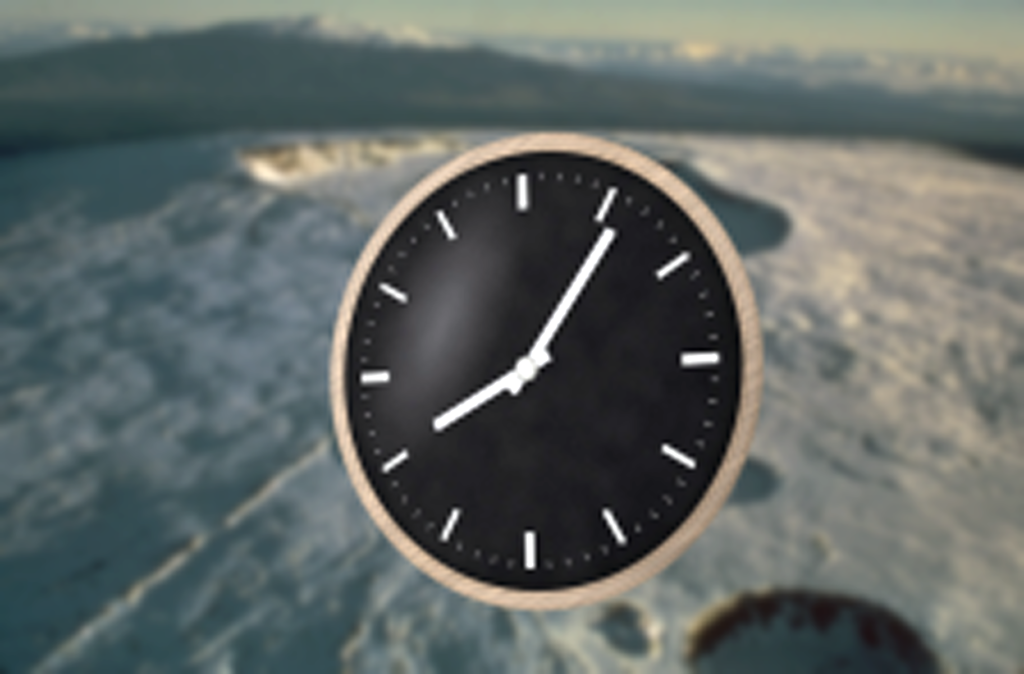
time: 8:06
